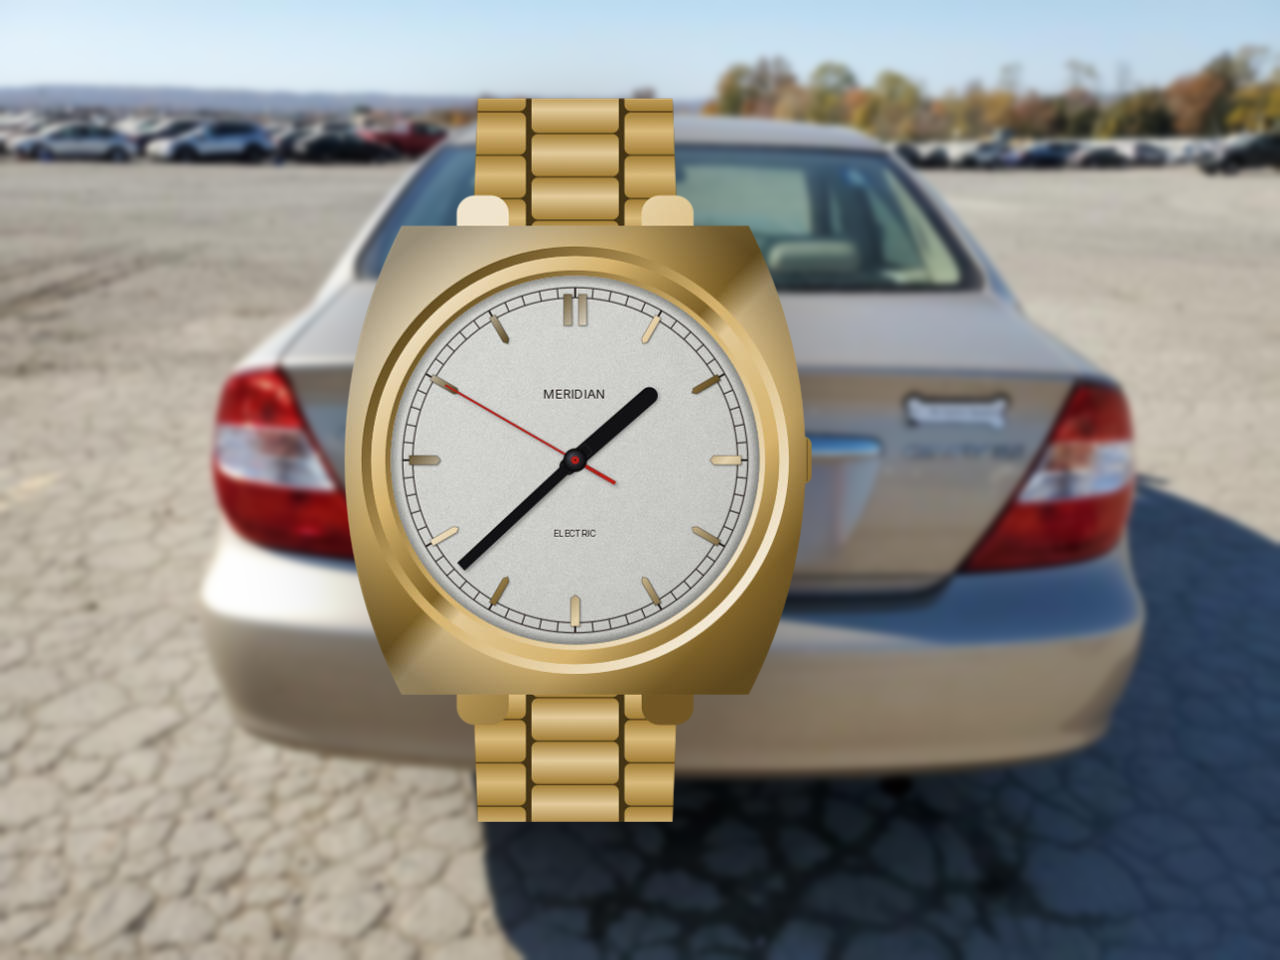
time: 1:37:50
